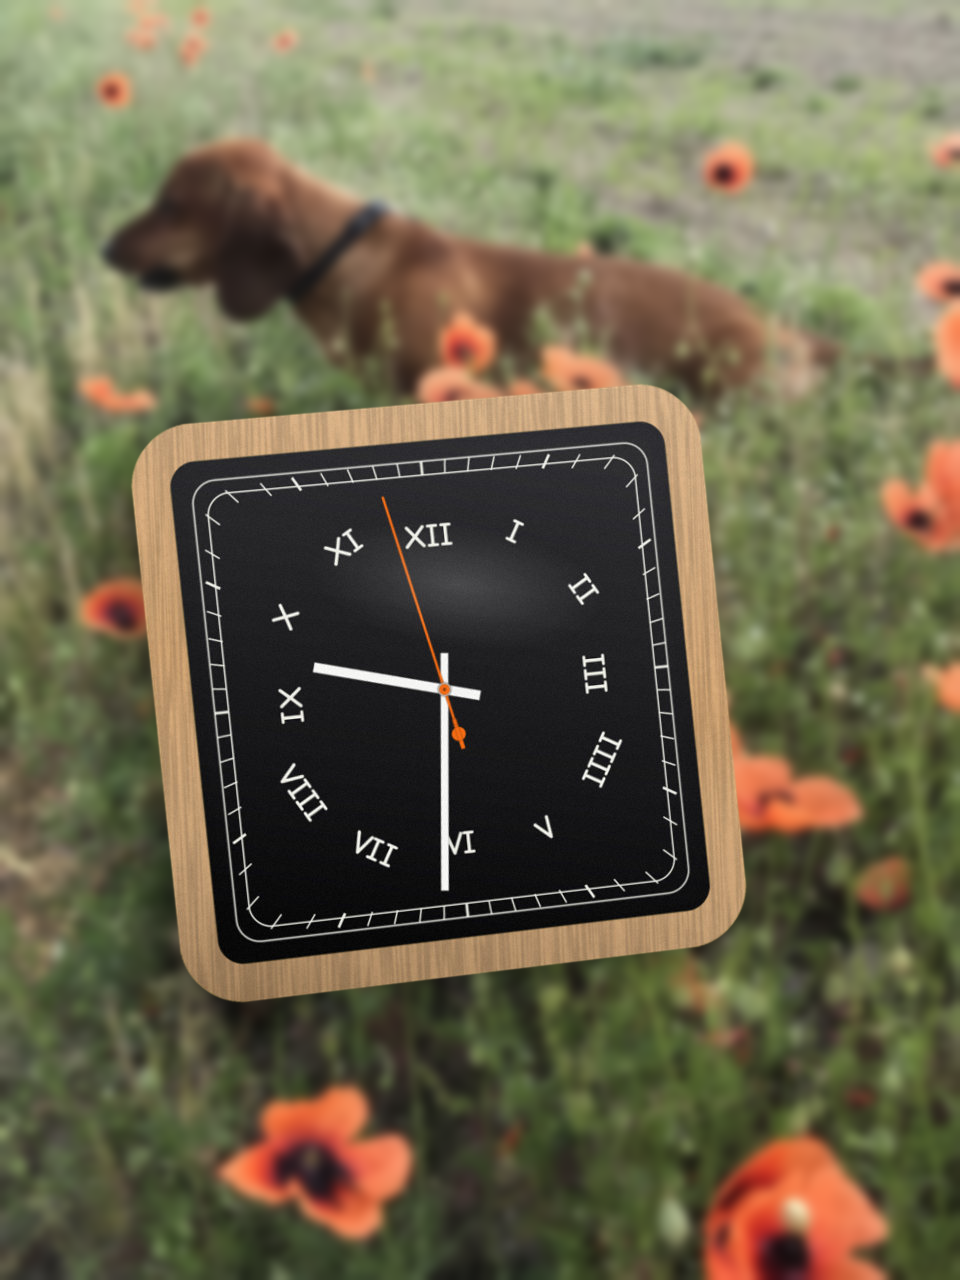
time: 9:30:58
